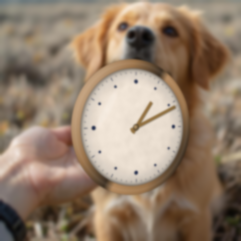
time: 1:11
